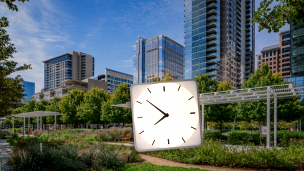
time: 7:52
